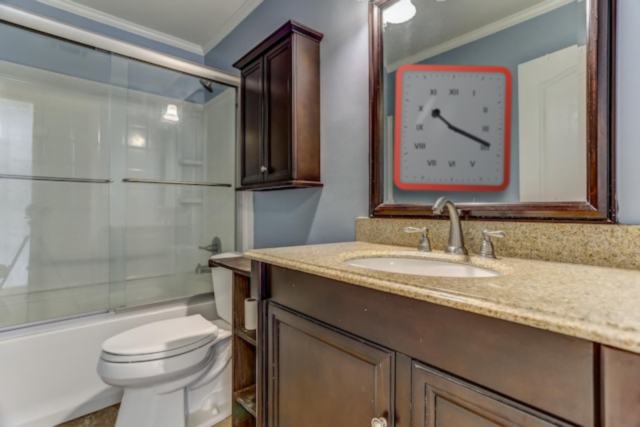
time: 10:19
